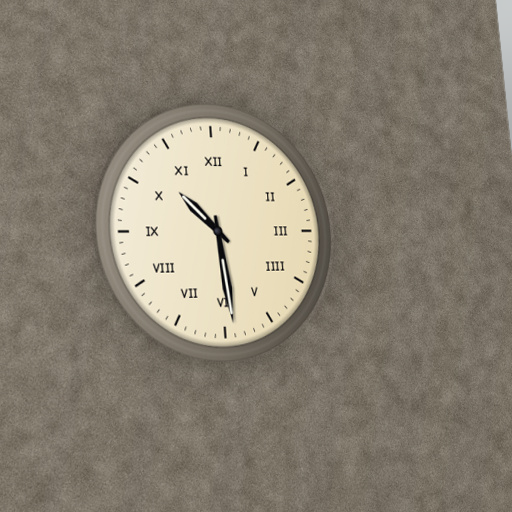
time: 10:29
